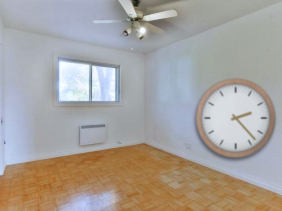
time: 2:23
